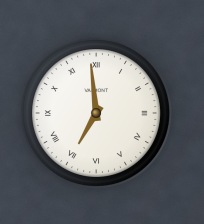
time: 6:59
